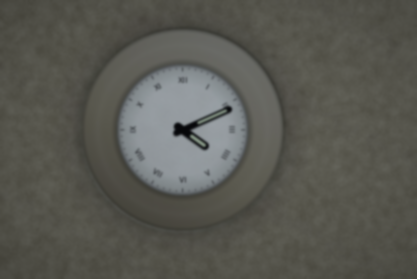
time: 4:11
